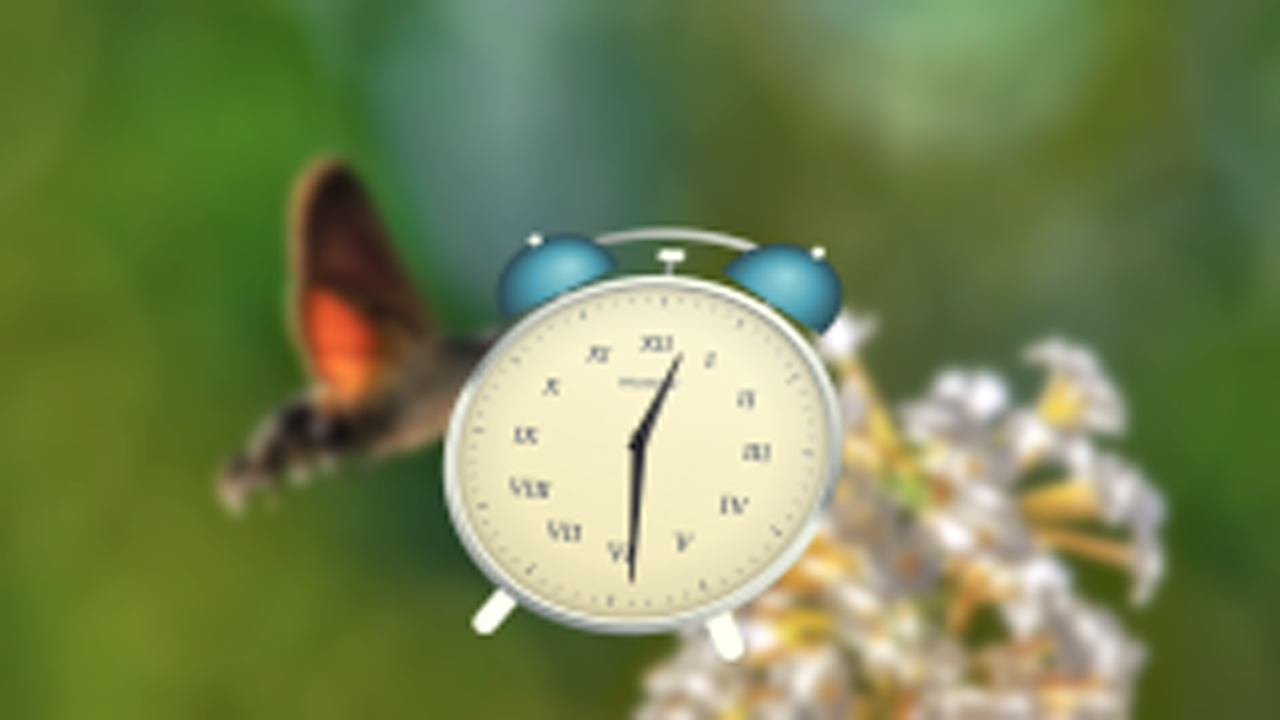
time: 12:29
